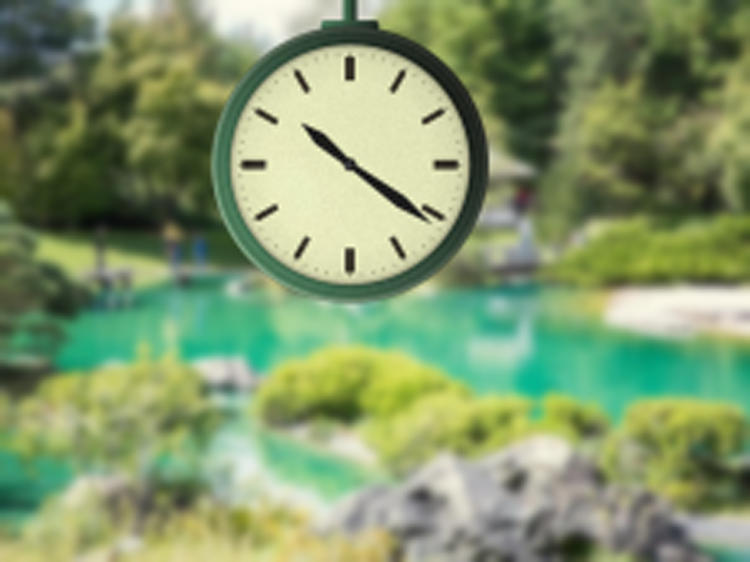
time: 10:21
